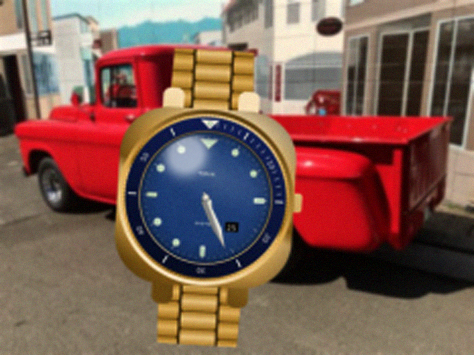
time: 5:26
